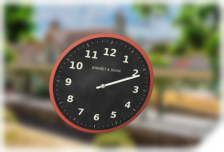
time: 2:11
